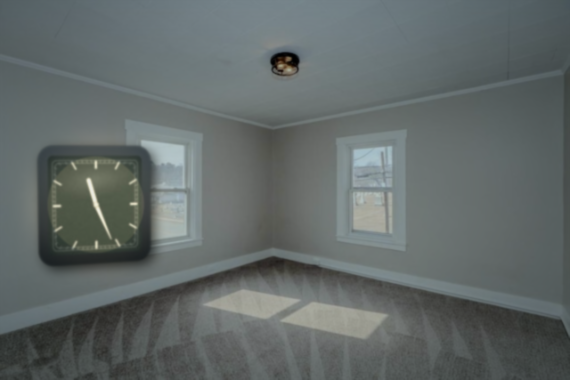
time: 11:26
